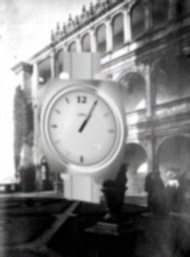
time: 1:05
